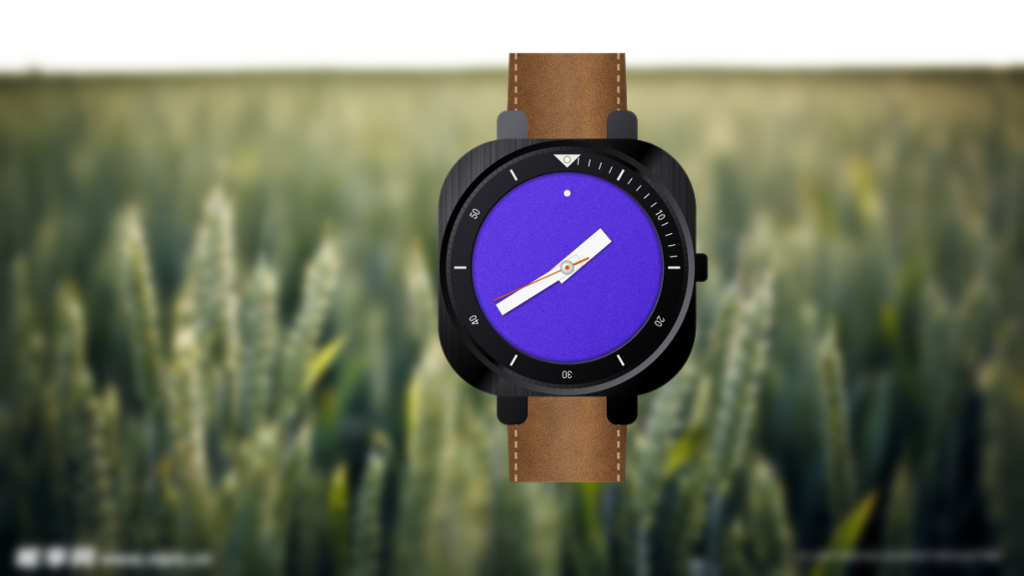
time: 1:39:41
